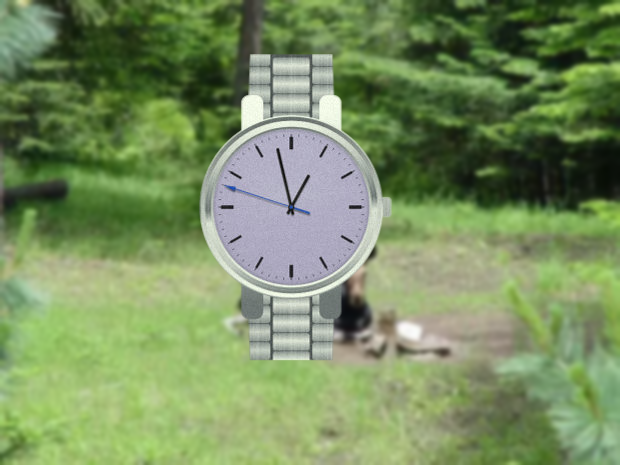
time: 12:57:48
